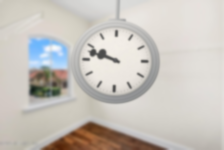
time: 9:48
